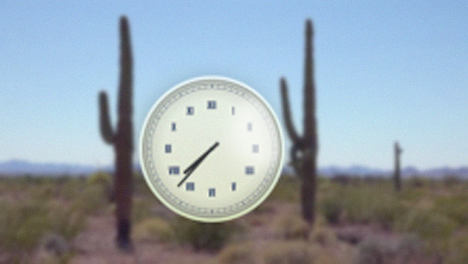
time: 7:37
